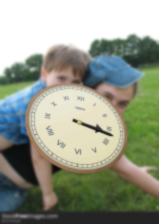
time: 3:17
